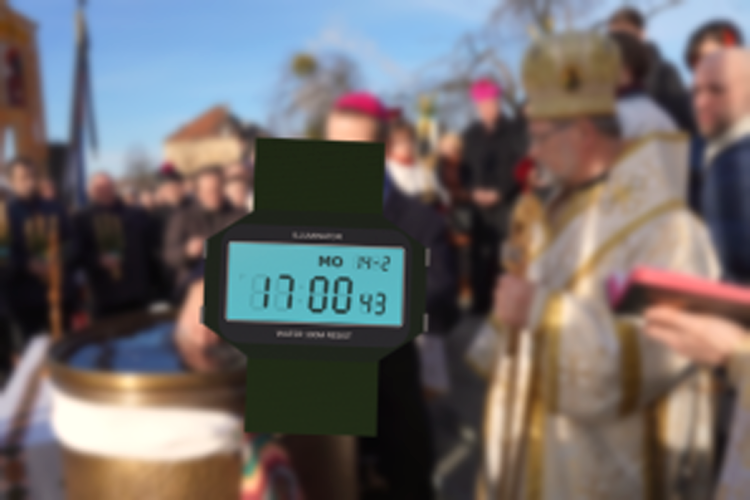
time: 17:00:43
